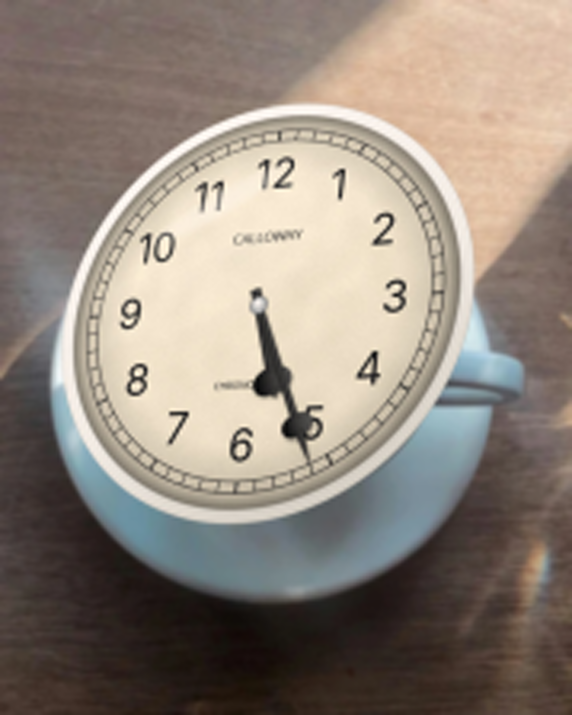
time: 5:26
